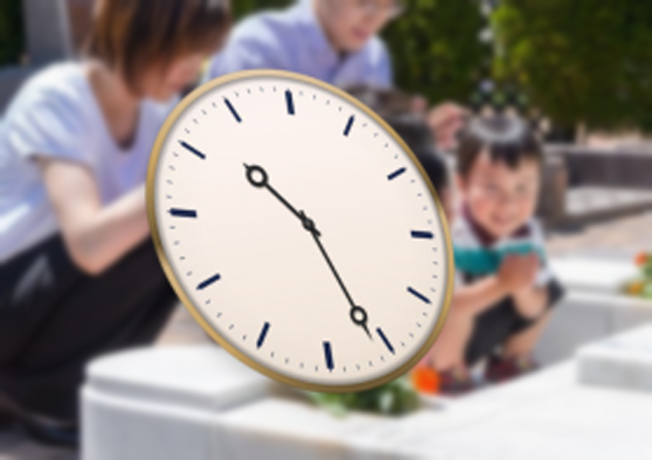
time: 10:26
